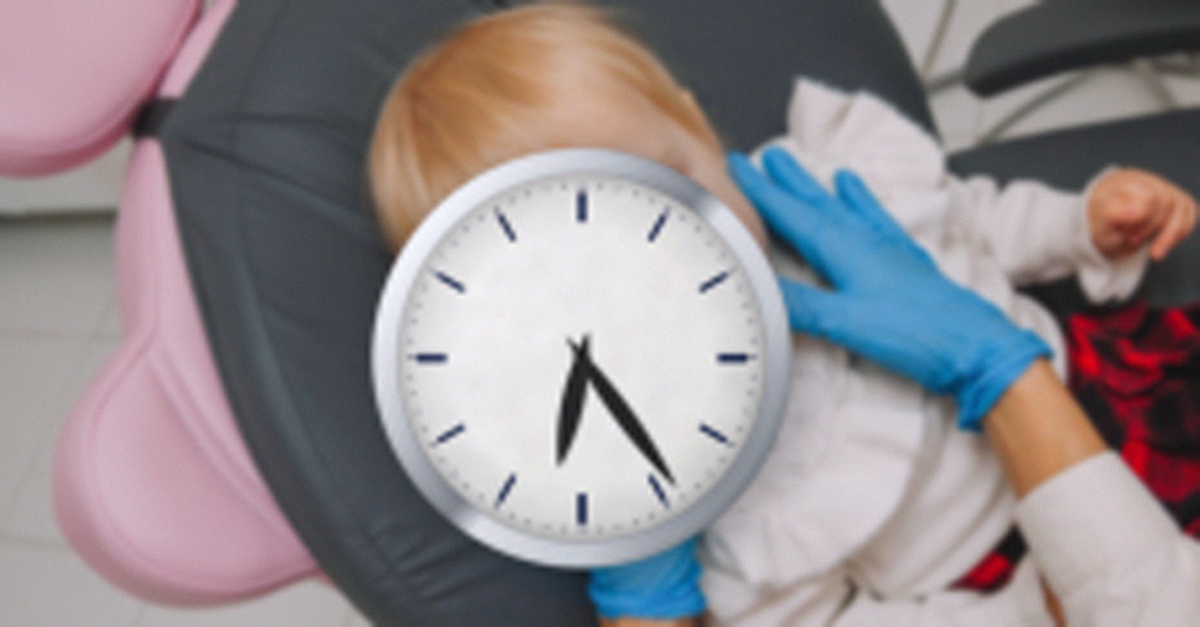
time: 6:24
